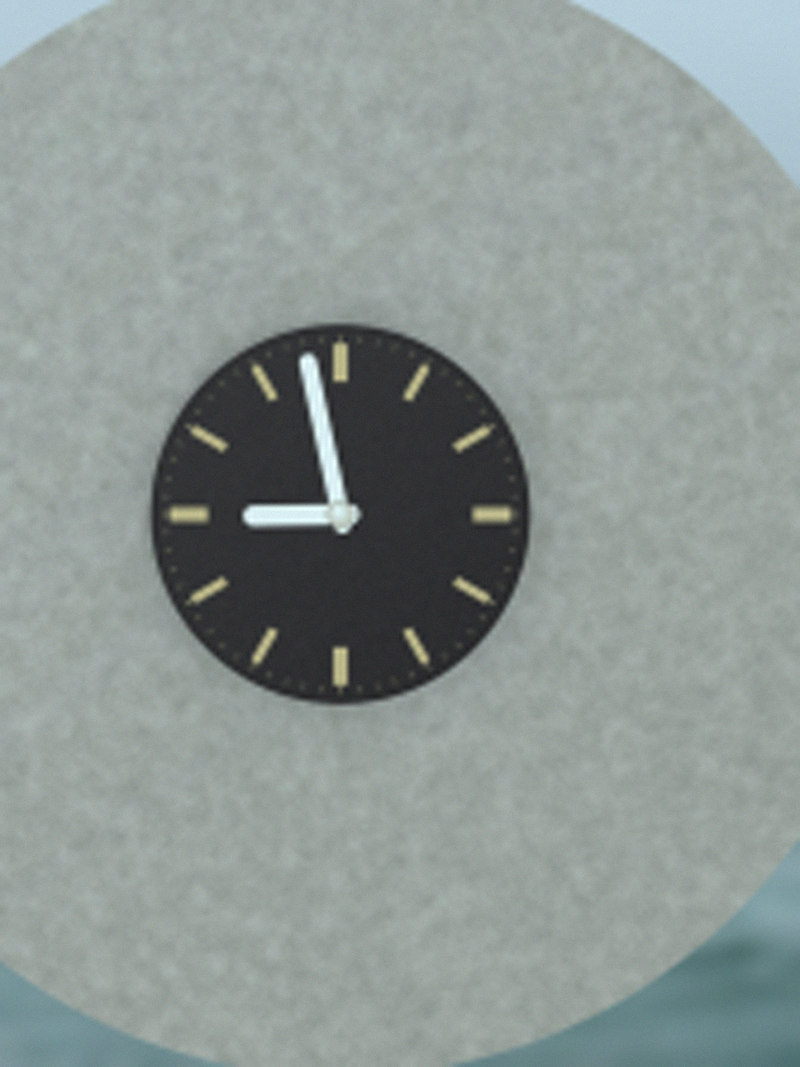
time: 8:58
